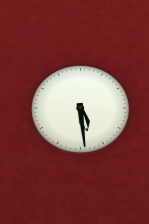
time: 5:29
